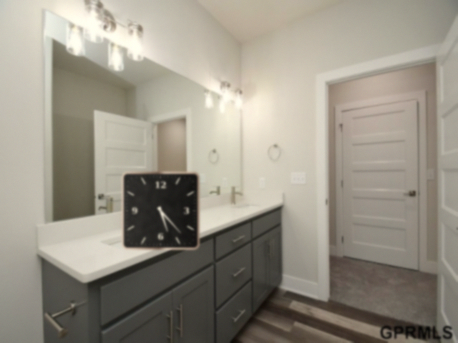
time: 5:23
